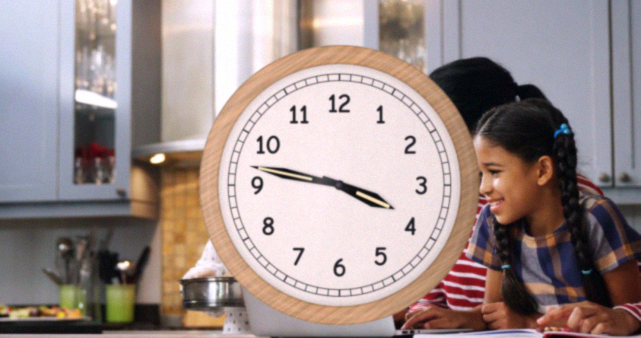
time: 3:47
